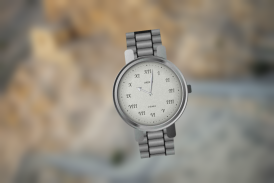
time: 10:02
